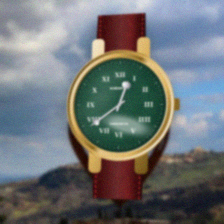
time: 12:39
